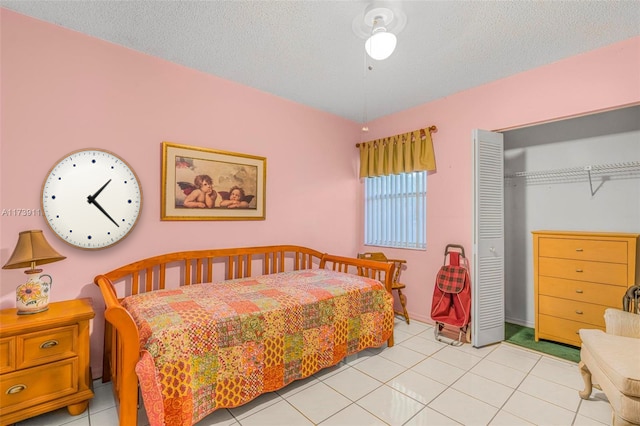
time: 1:22
